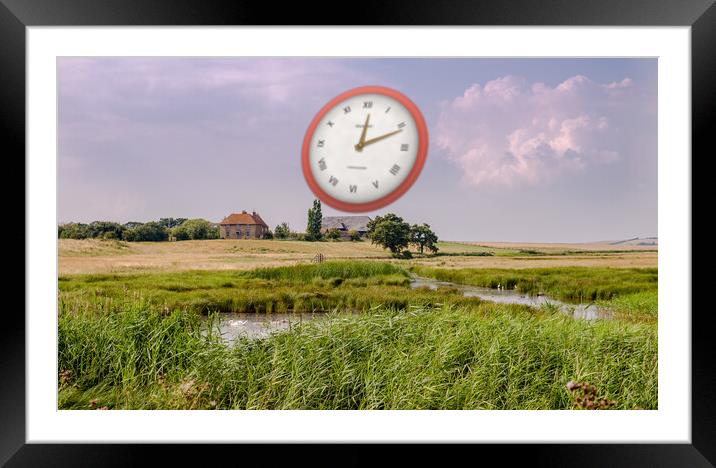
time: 12:11
